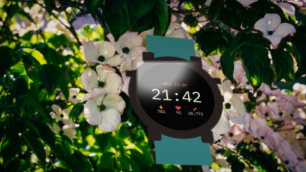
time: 21:42
